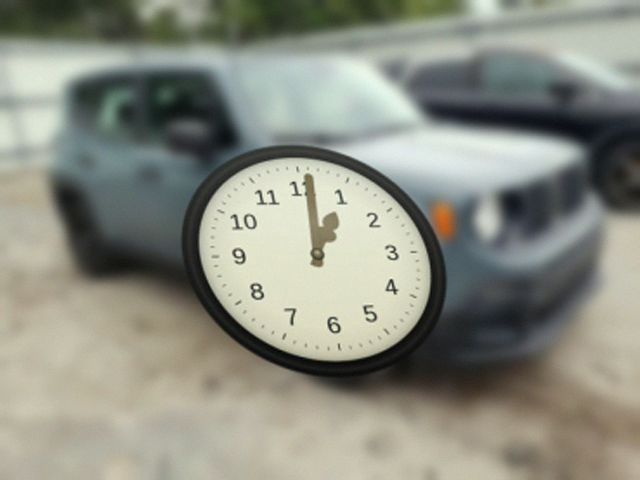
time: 1:01
